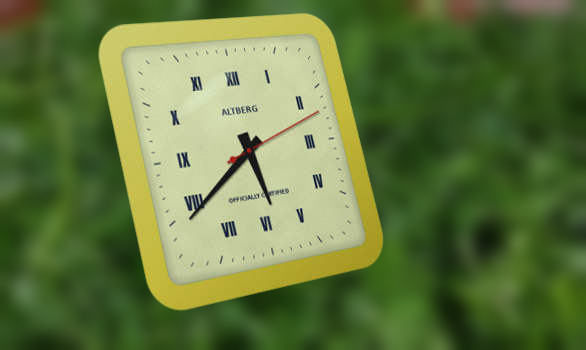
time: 5:39:12
